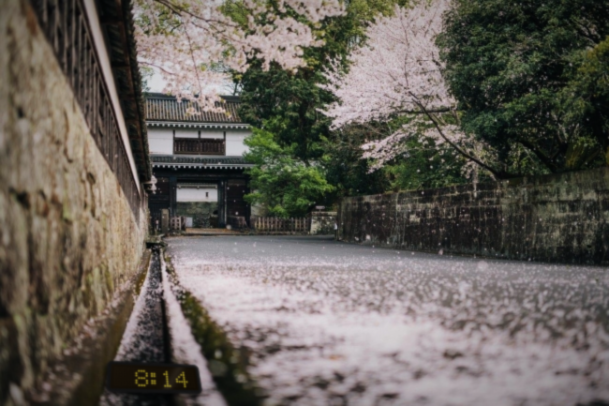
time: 8:14
